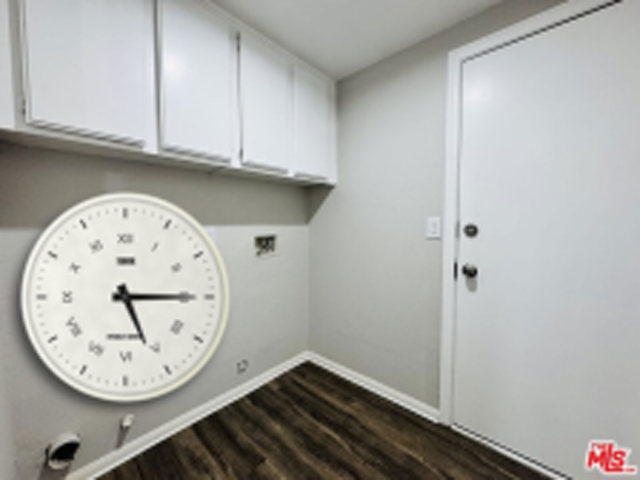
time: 5:15
